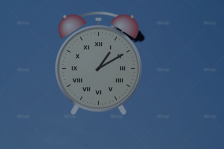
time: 1:10
